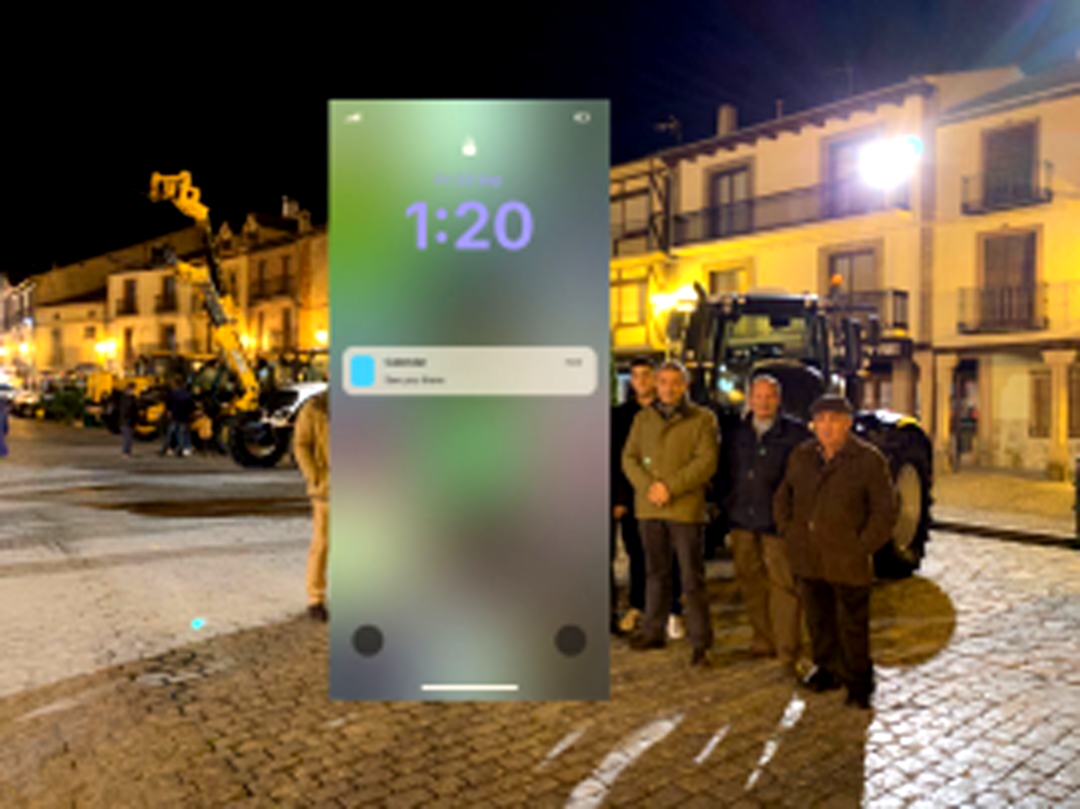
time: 1:20
